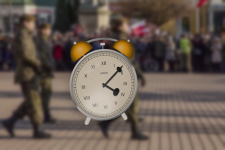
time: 4:08
